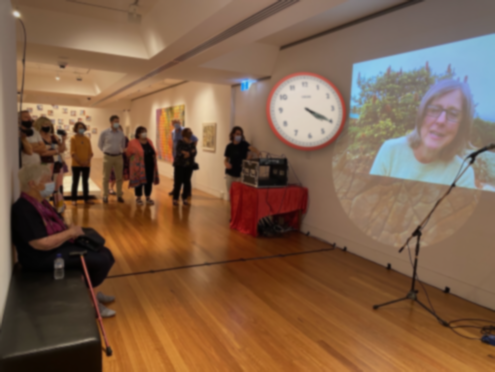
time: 4:20
